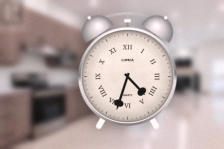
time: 4:33
